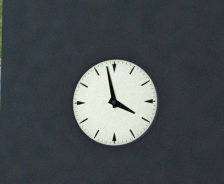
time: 3:58
